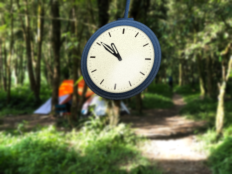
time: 10:51
